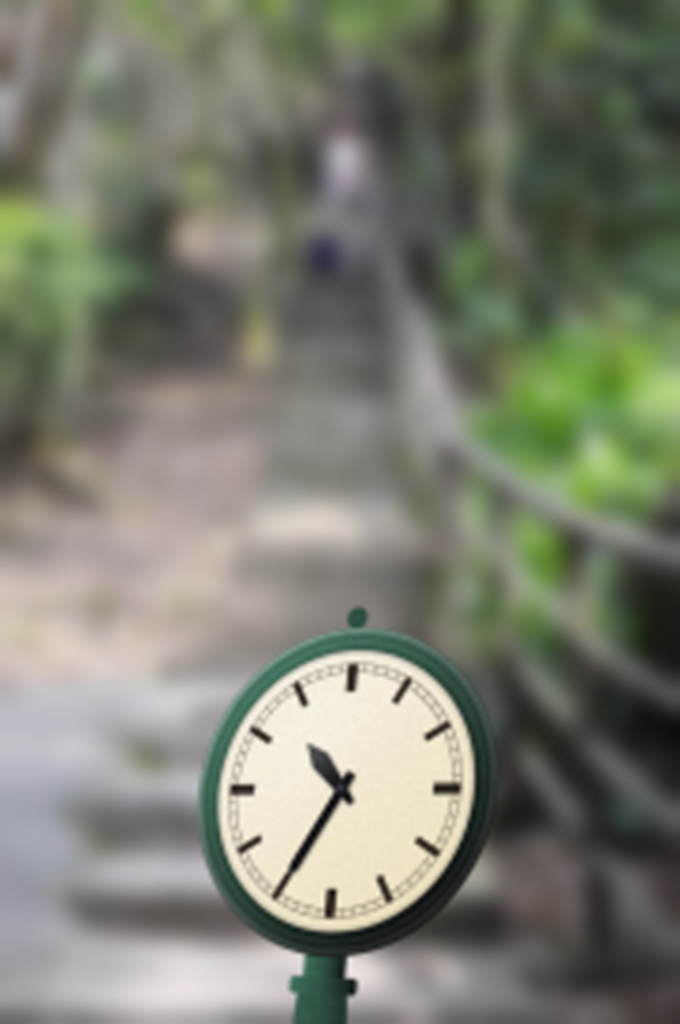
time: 10:35
